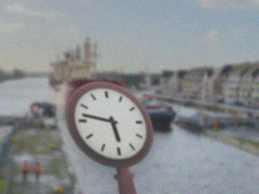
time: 5:47
